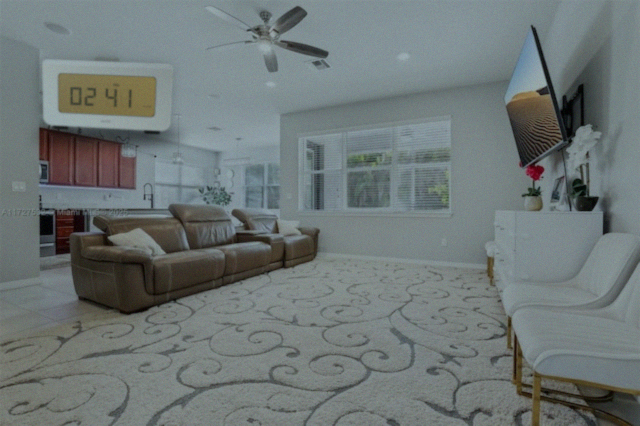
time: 2:41
